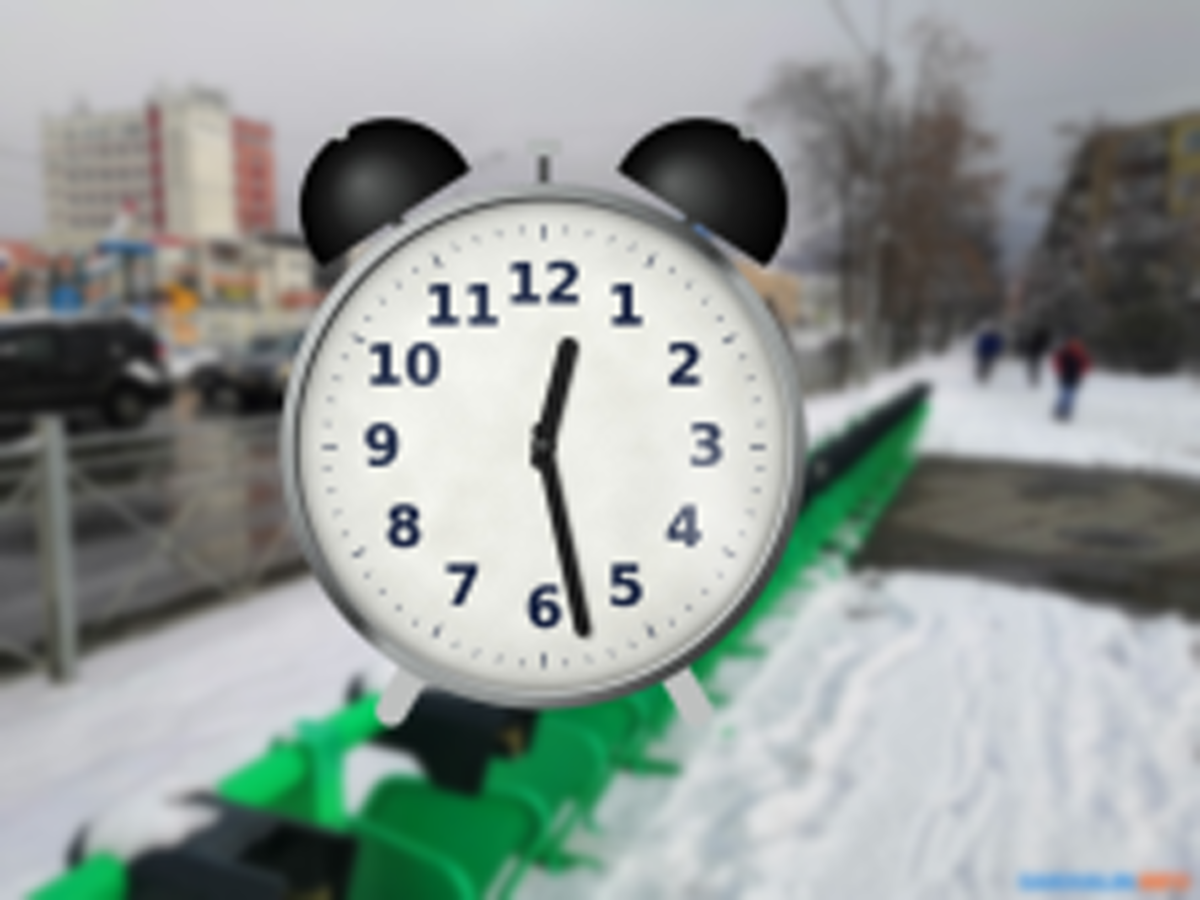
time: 12:28
